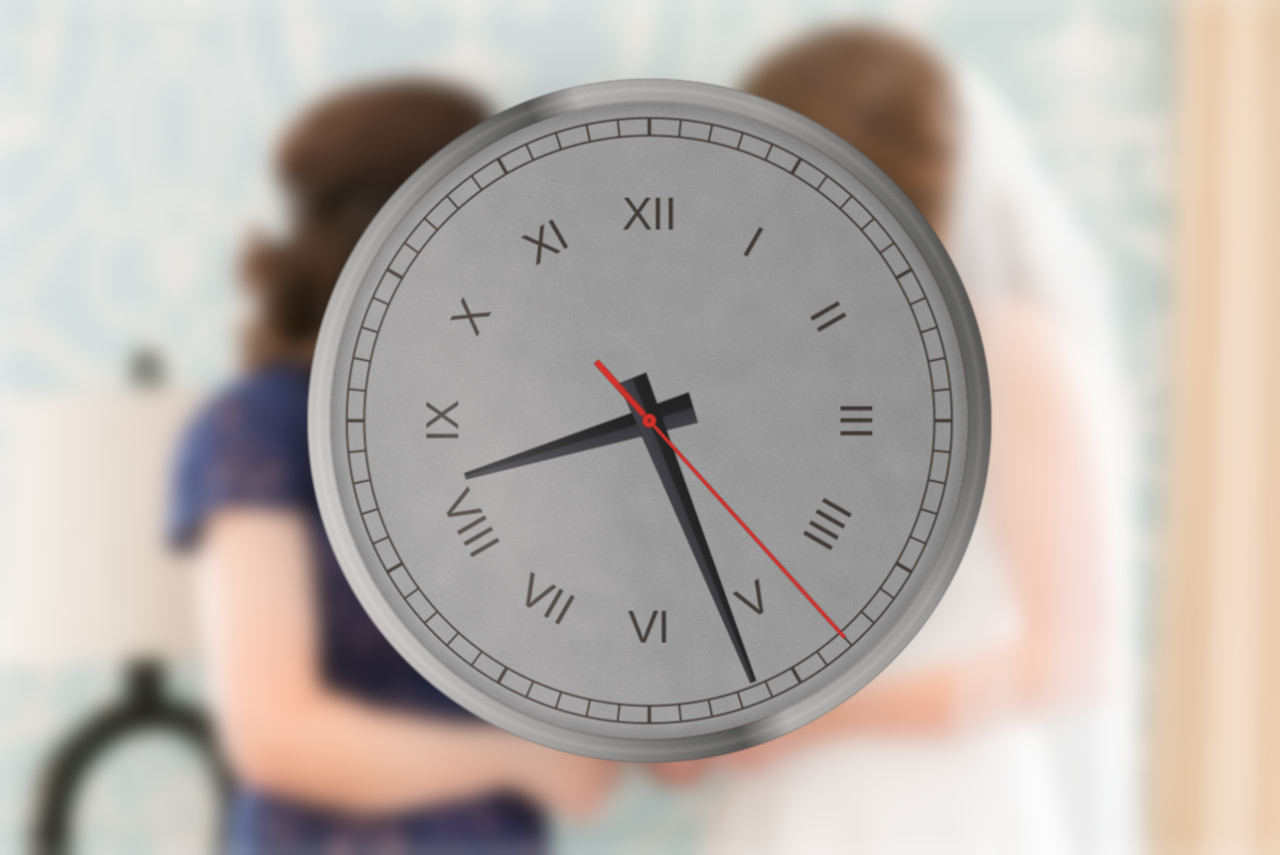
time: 8:26:23
